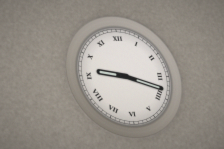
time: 9:18
